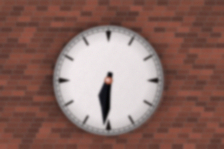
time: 6:31
